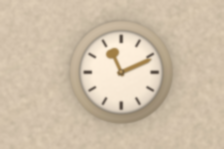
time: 11:11
